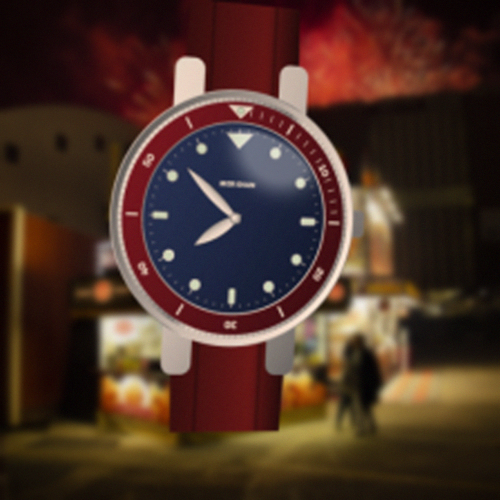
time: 7:52
